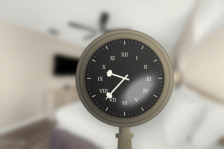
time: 9:37
